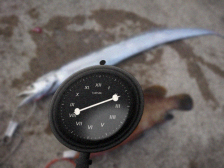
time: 8:11
